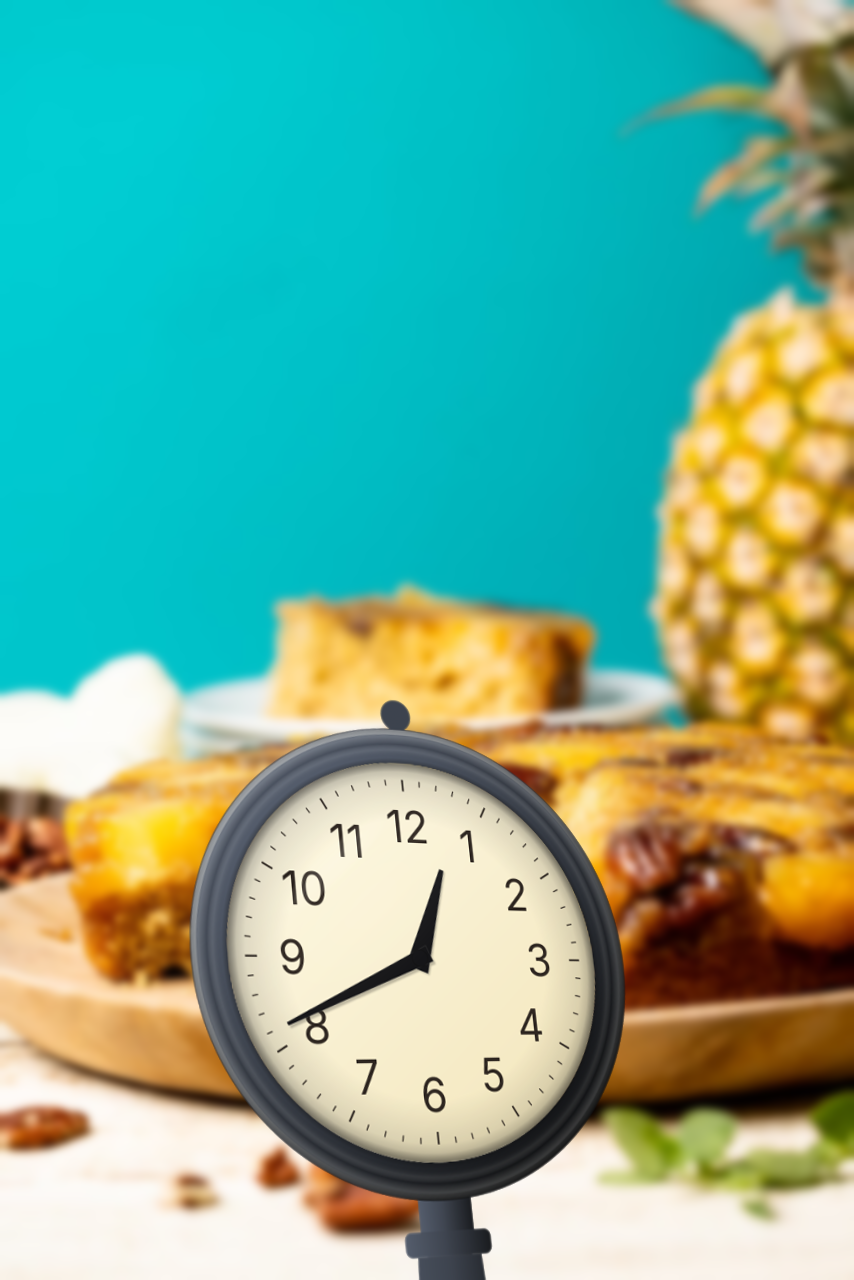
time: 12:41
